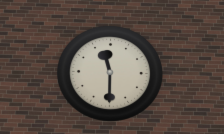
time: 11:30
